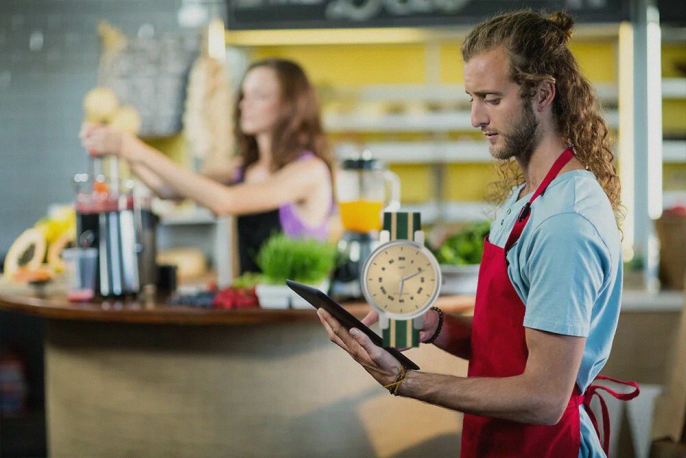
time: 6:11
